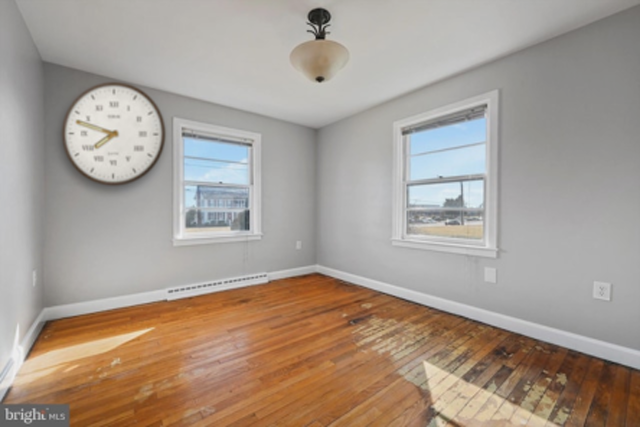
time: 7:48
